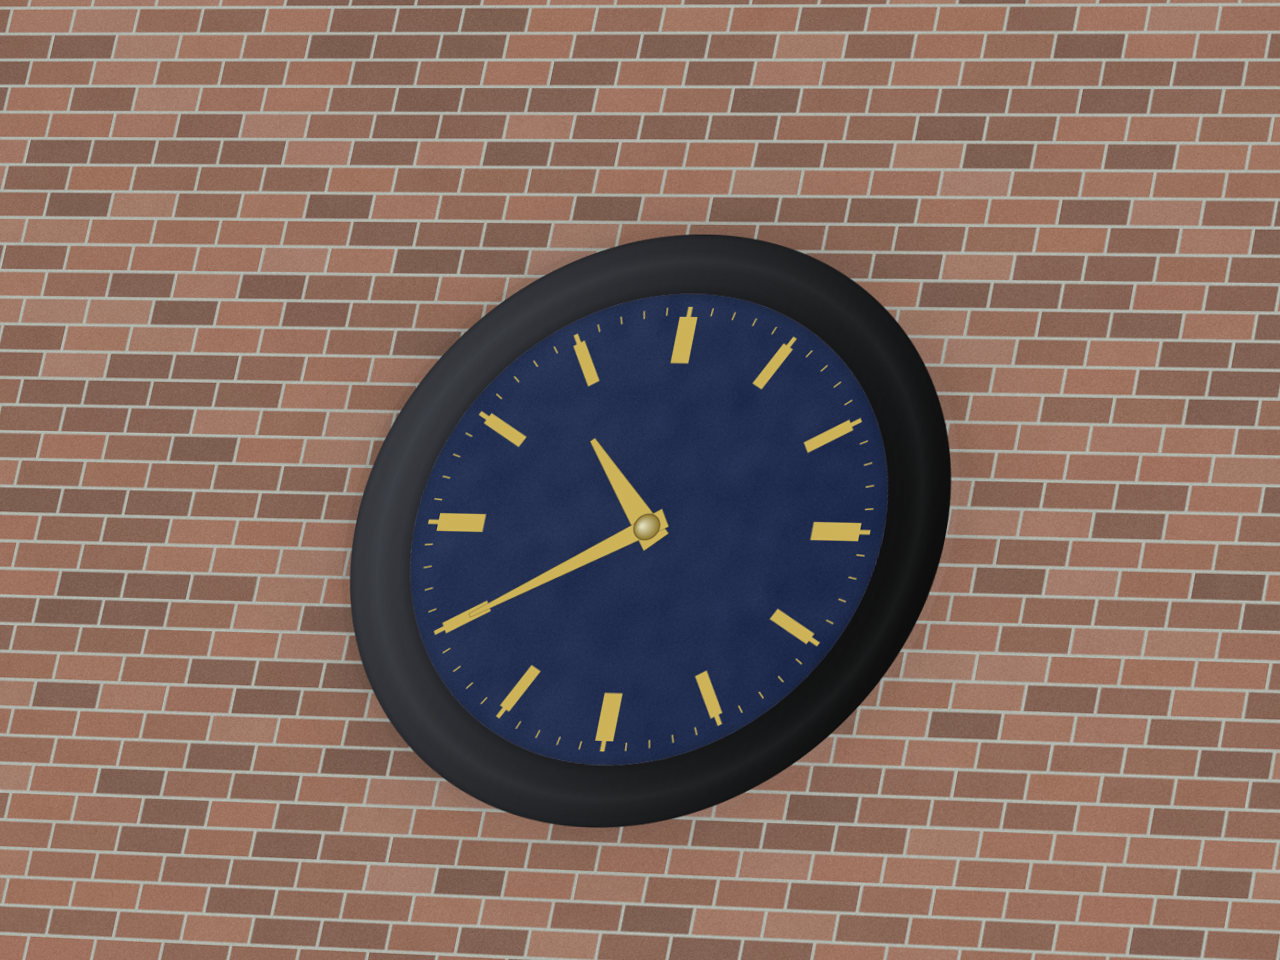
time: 10:40
